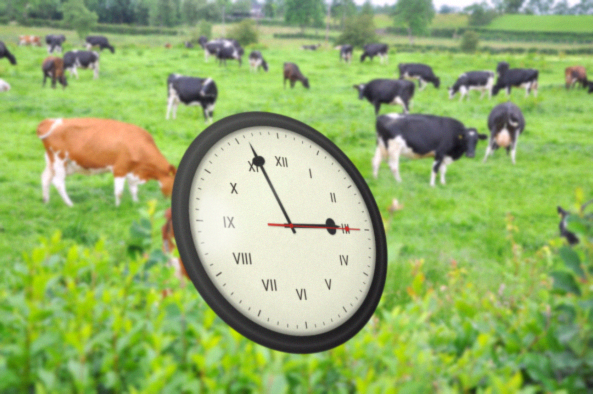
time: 2:56:15
